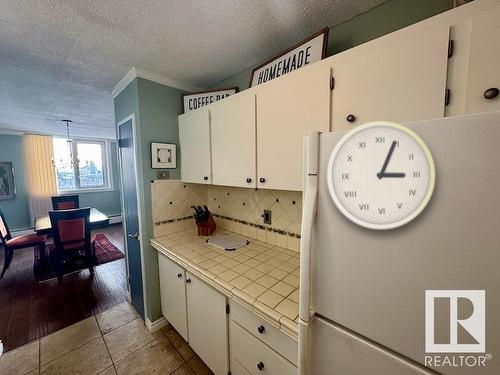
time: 3:04
